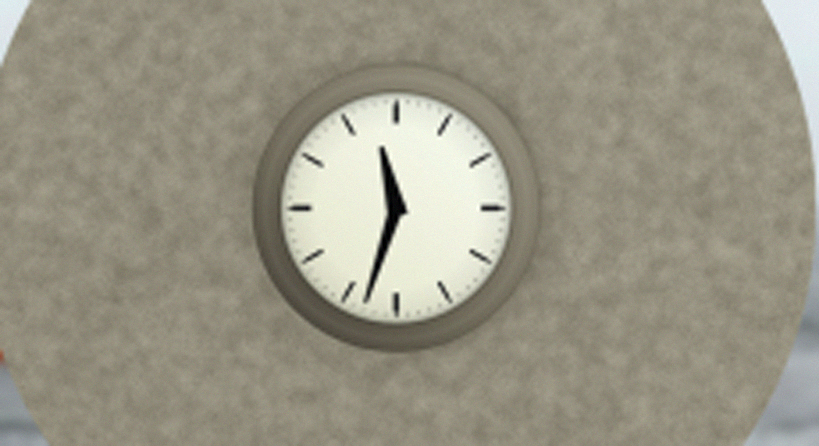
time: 11:33
